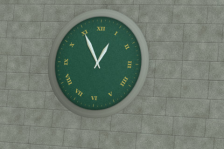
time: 12:55
